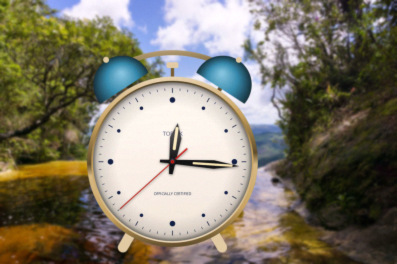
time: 12:15:38
